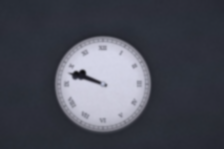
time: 9:48
